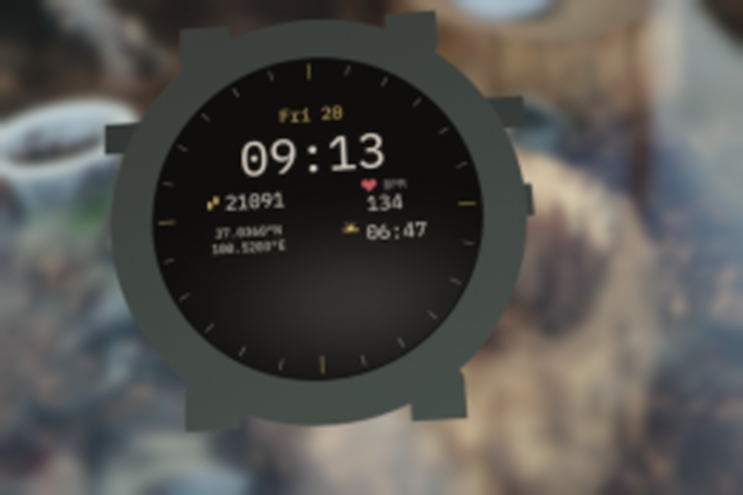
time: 9:13
